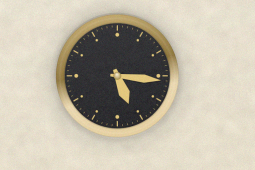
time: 5:16
